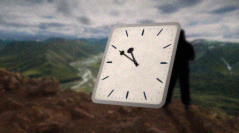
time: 10:50
